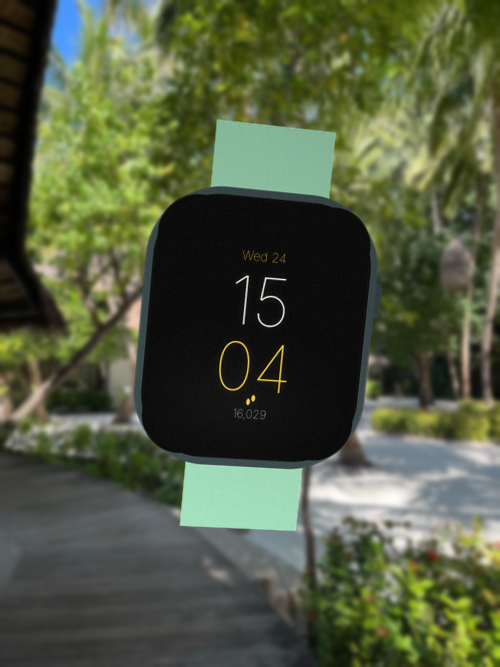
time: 15:04
